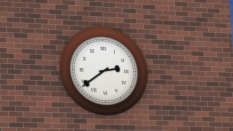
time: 2:39
